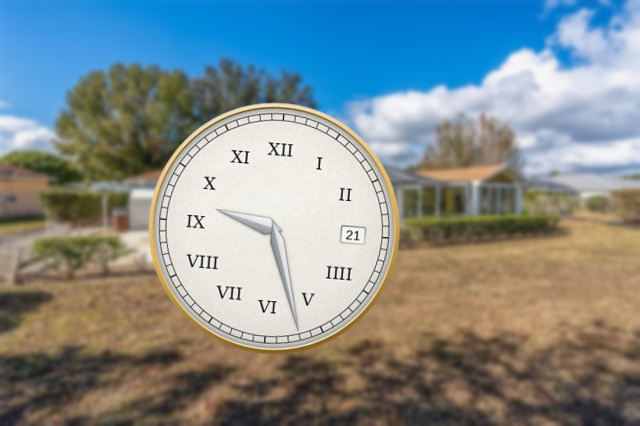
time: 9:27
